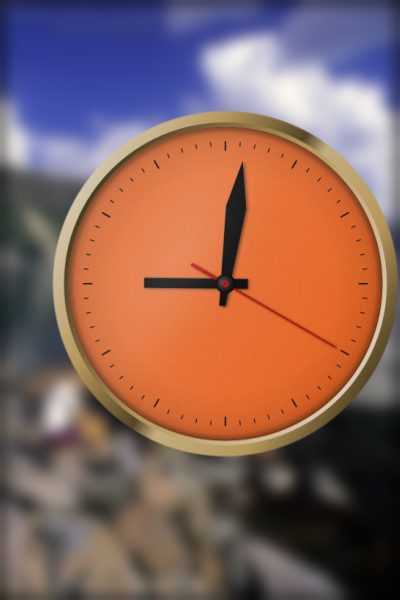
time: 9:01:20
